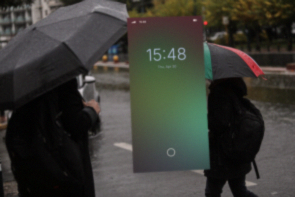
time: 15:48
